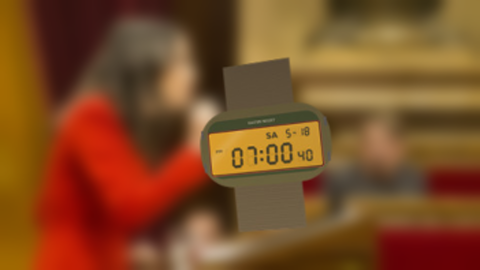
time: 7:00:40
